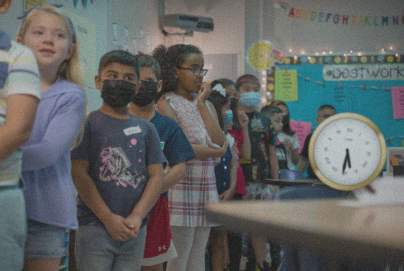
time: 5:31
